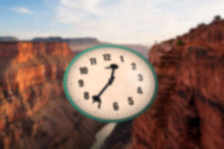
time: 12:37
